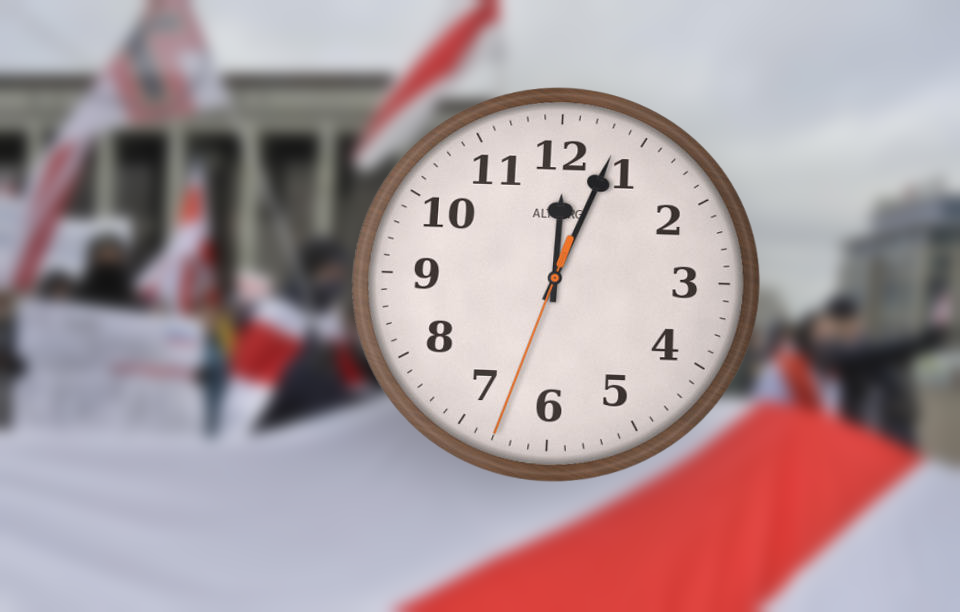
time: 12:03:33
